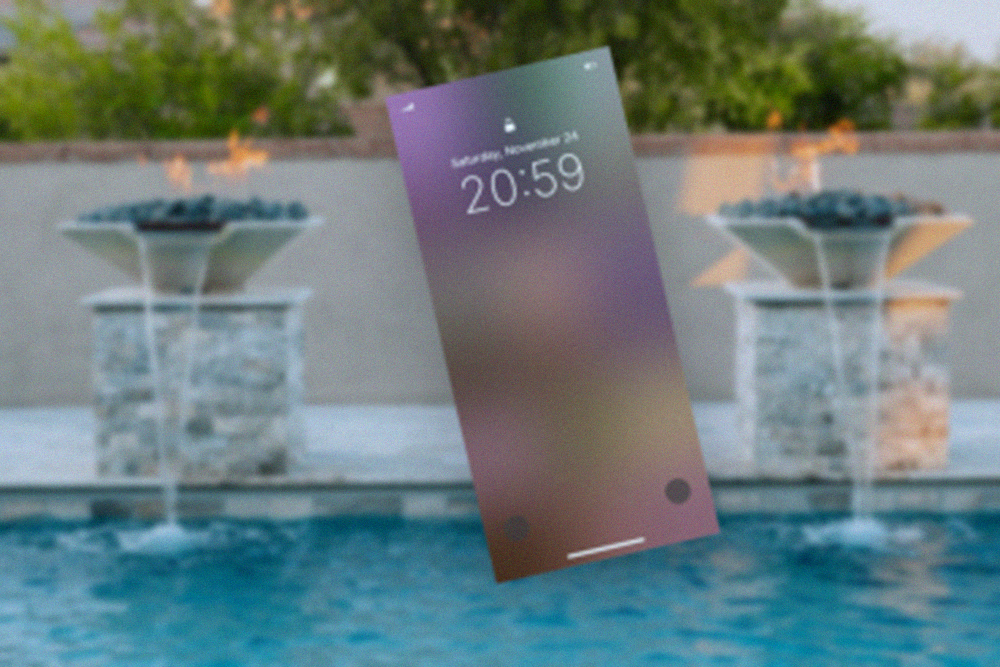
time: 20:59
